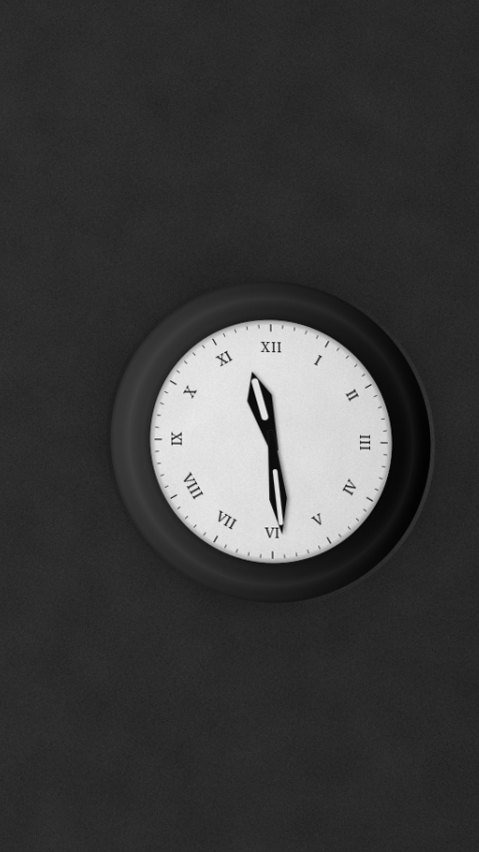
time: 11:29
